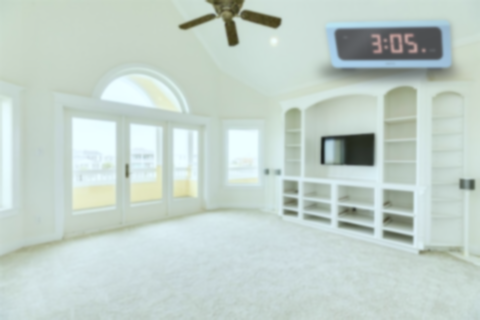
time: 3:05
